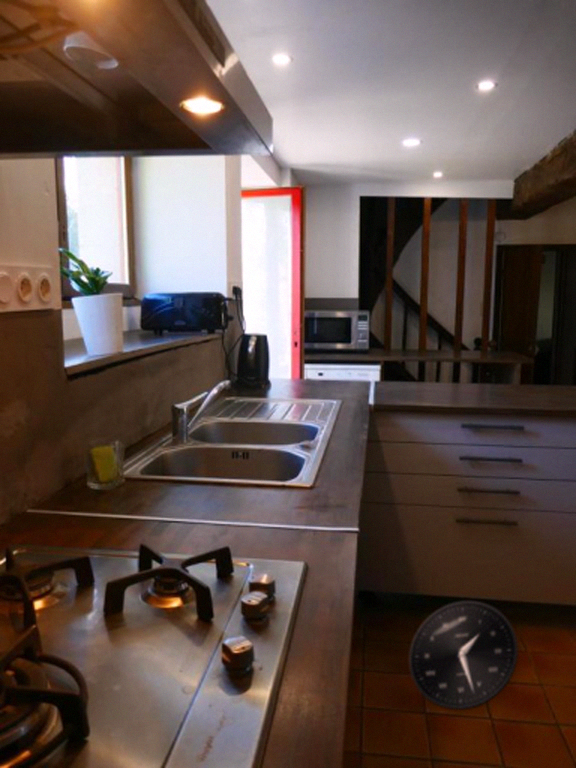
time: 1:27
